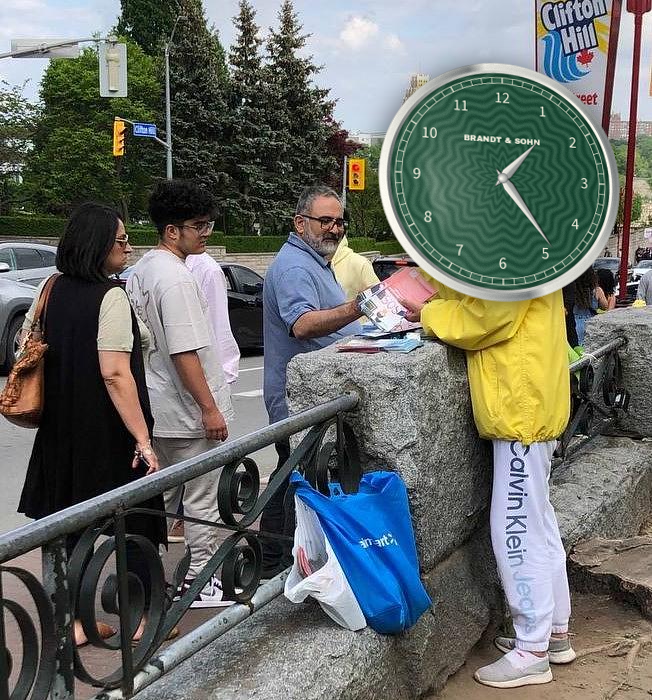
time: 1:24
